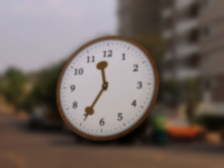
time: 11:35
